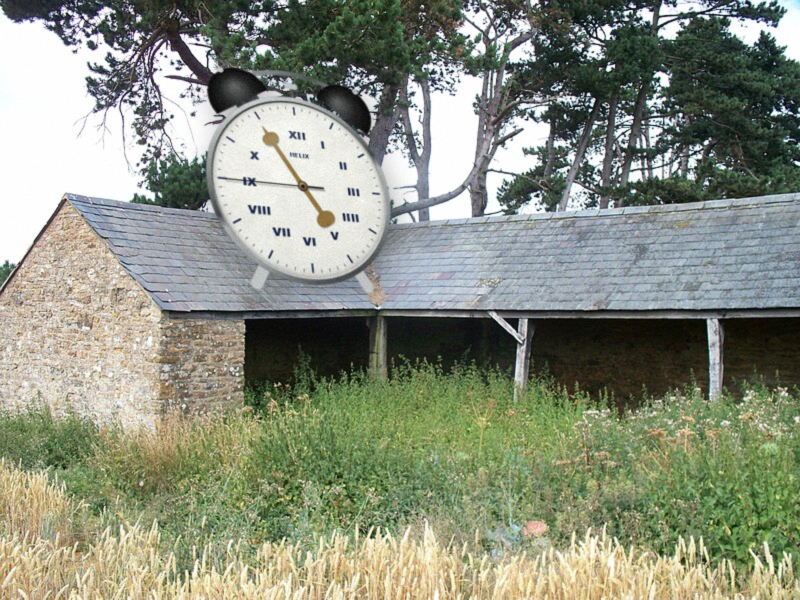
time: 4:54:45
